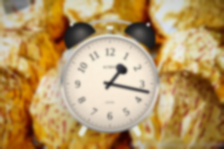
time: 1:17
